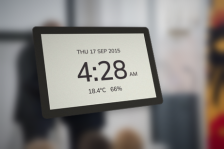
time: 4:28
